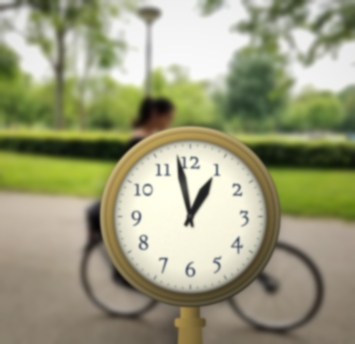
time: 12:58
